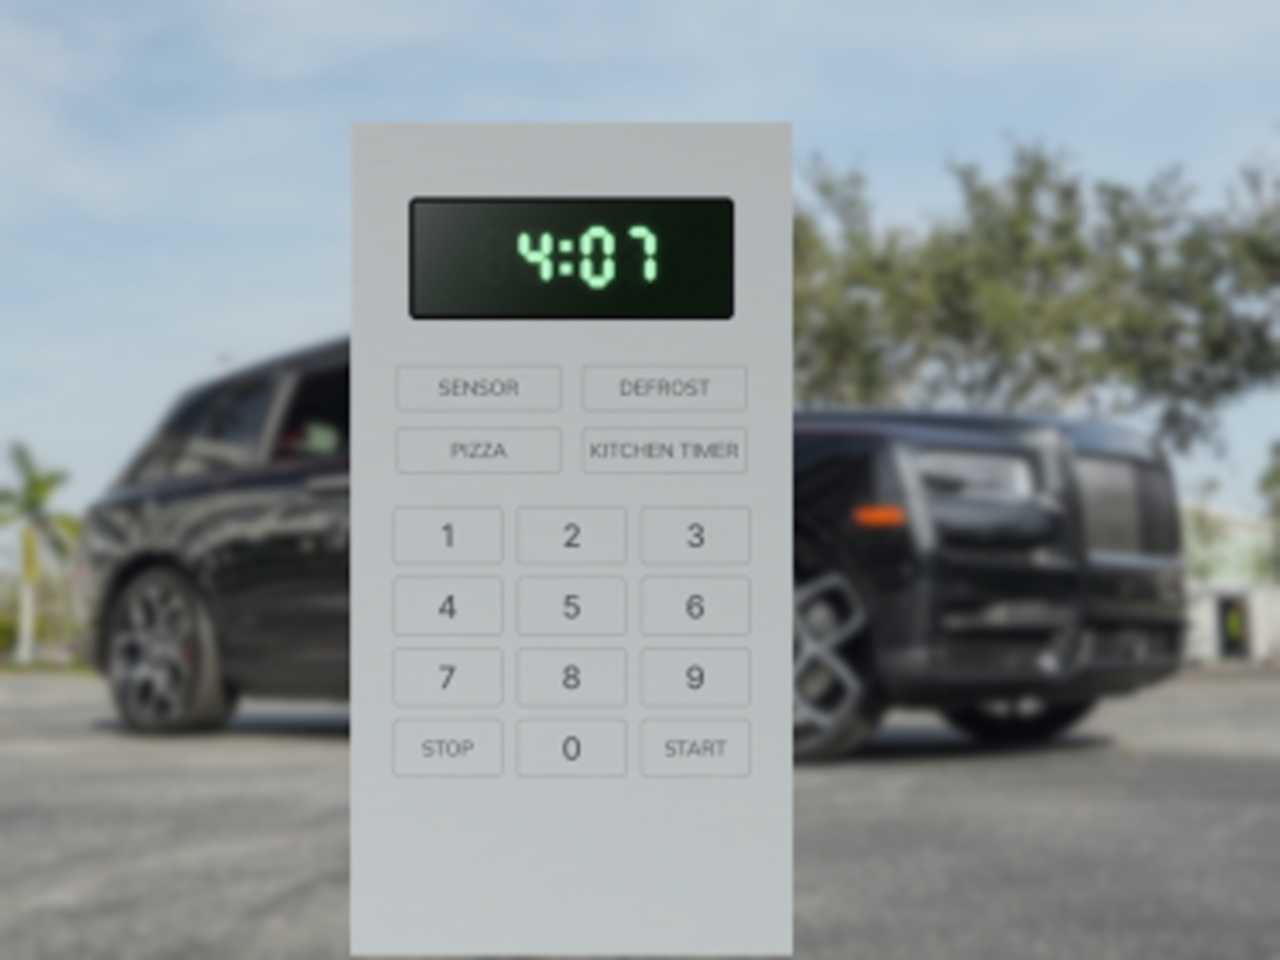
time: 4:07
